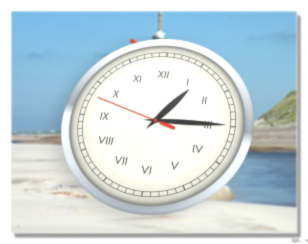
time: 1:14:48
